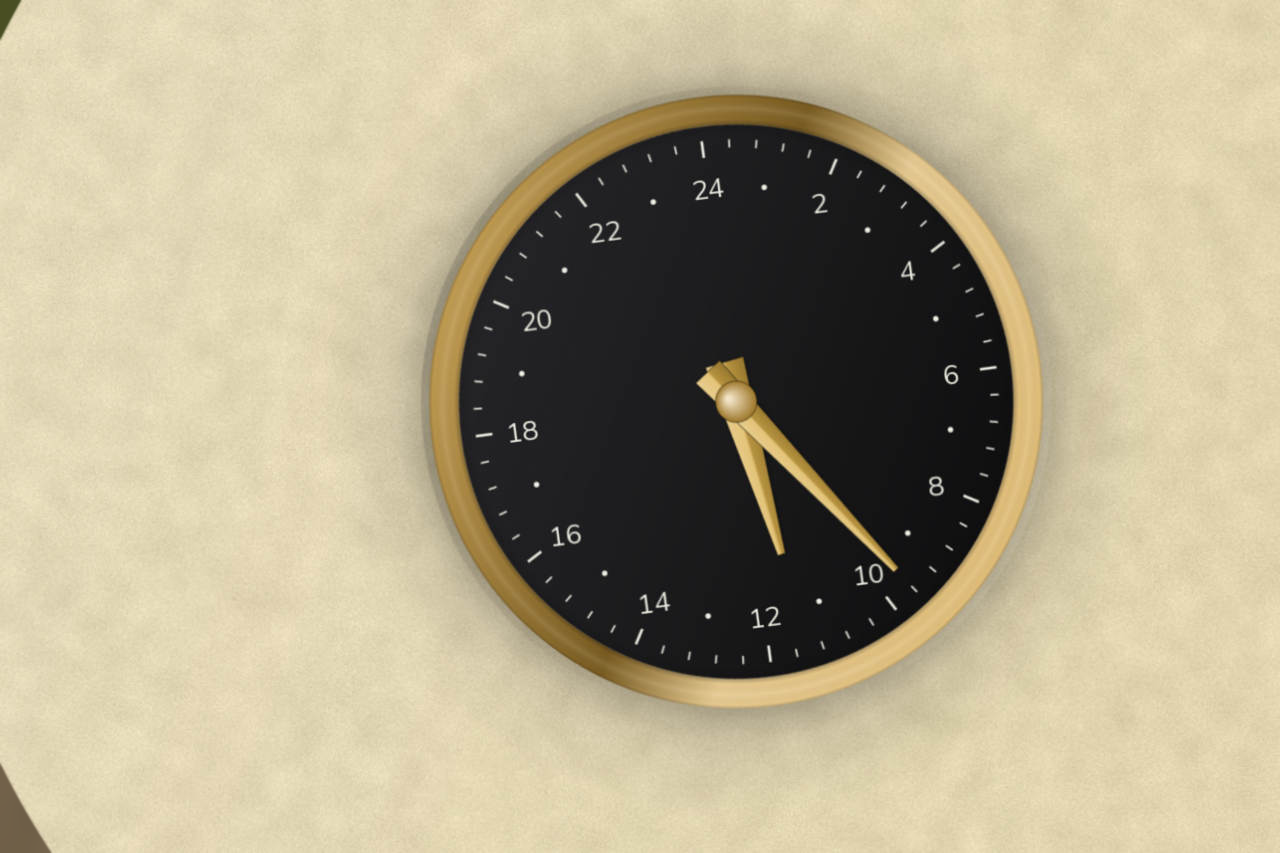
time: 11:24
